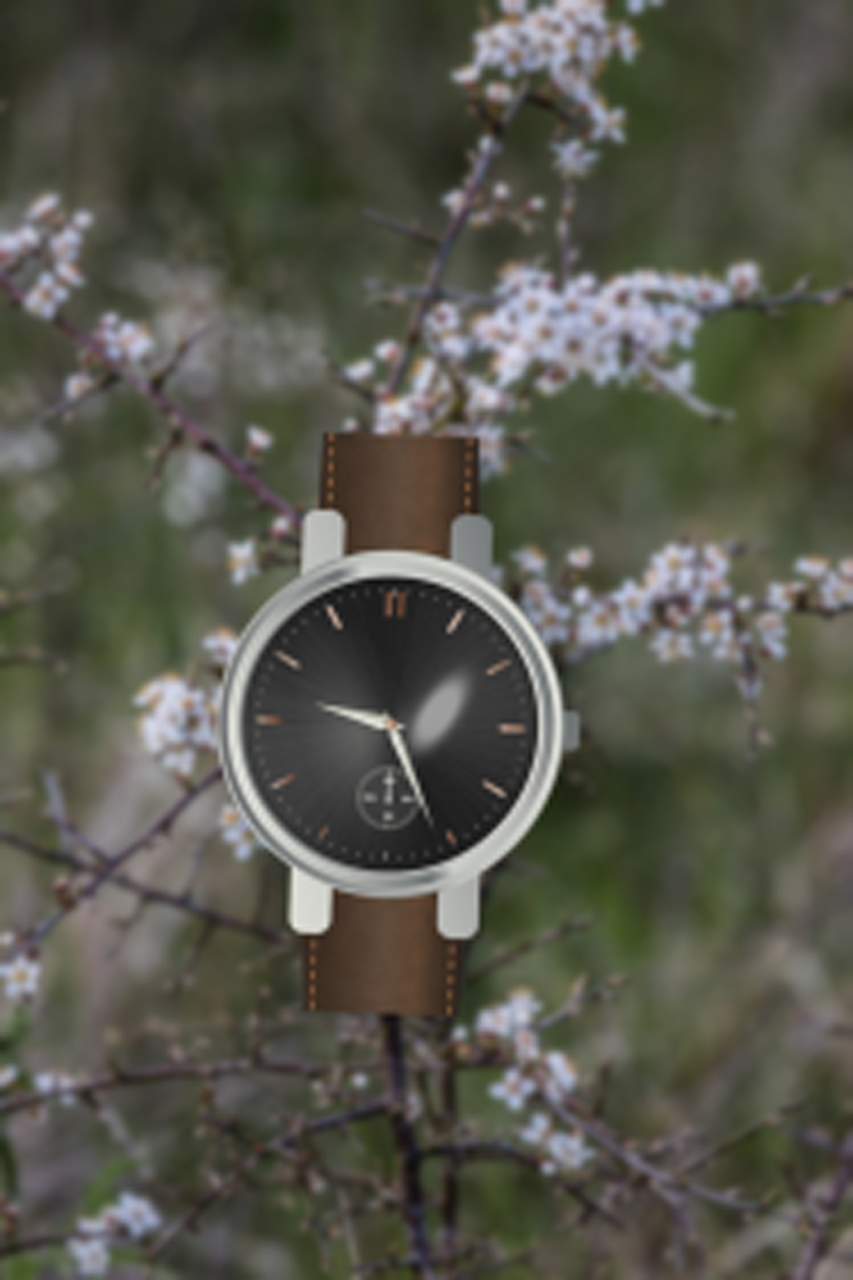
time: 9:26
